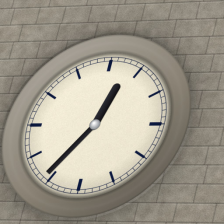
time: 12:36
